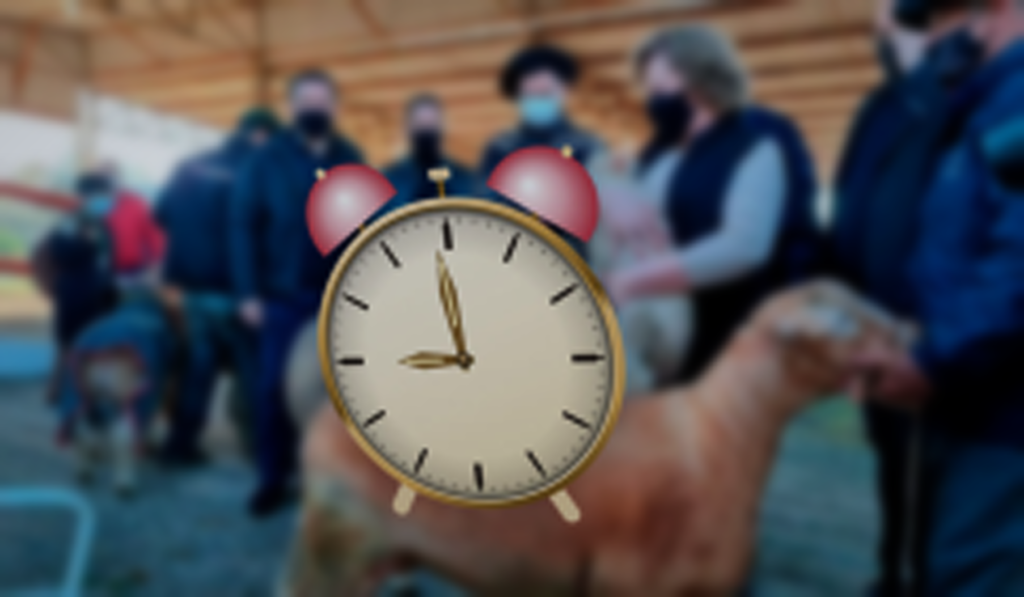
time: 8:59
